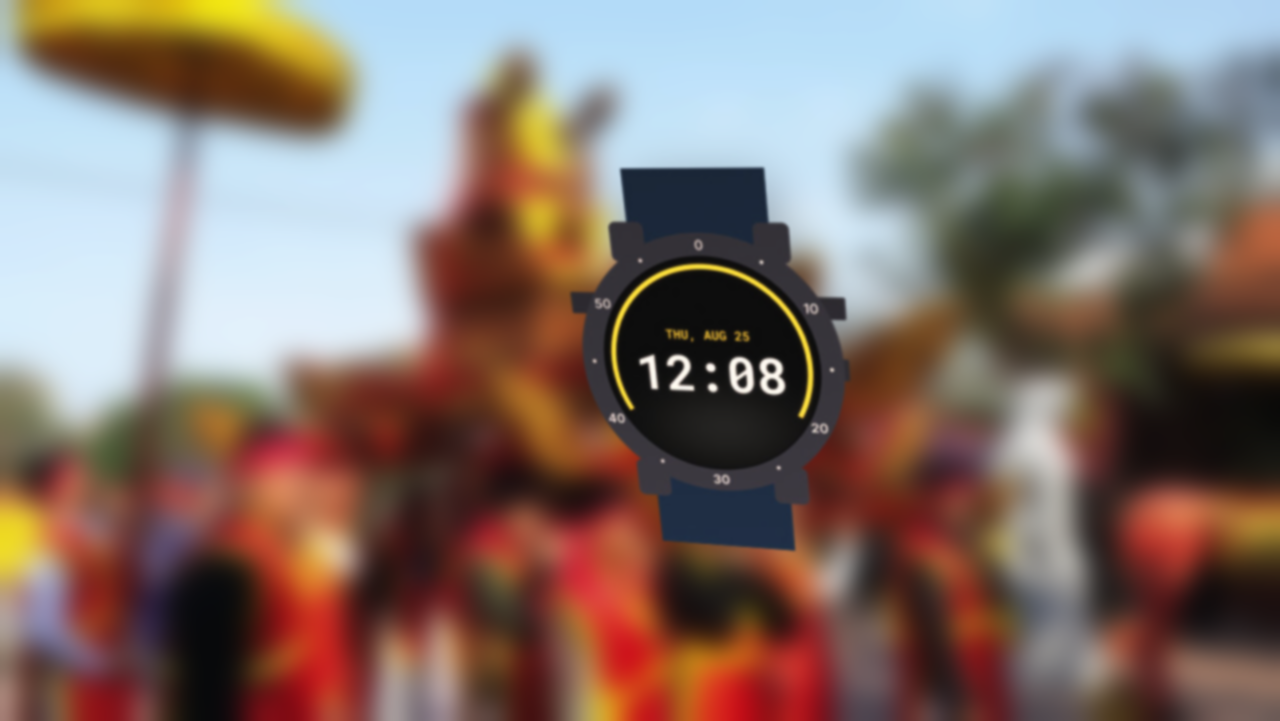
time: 12:08
